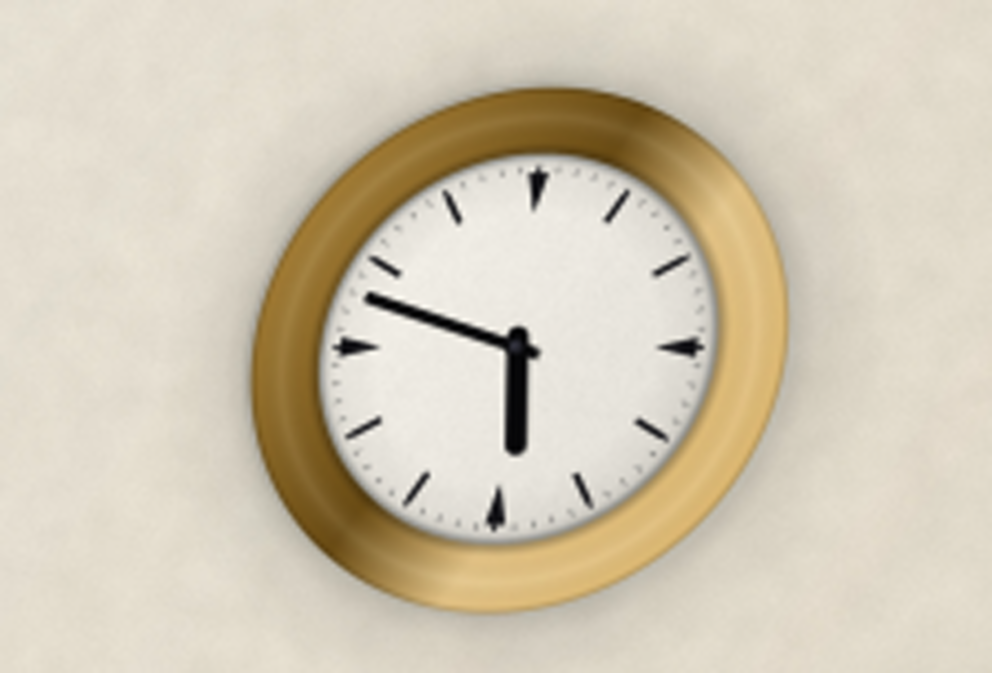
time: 5:48
